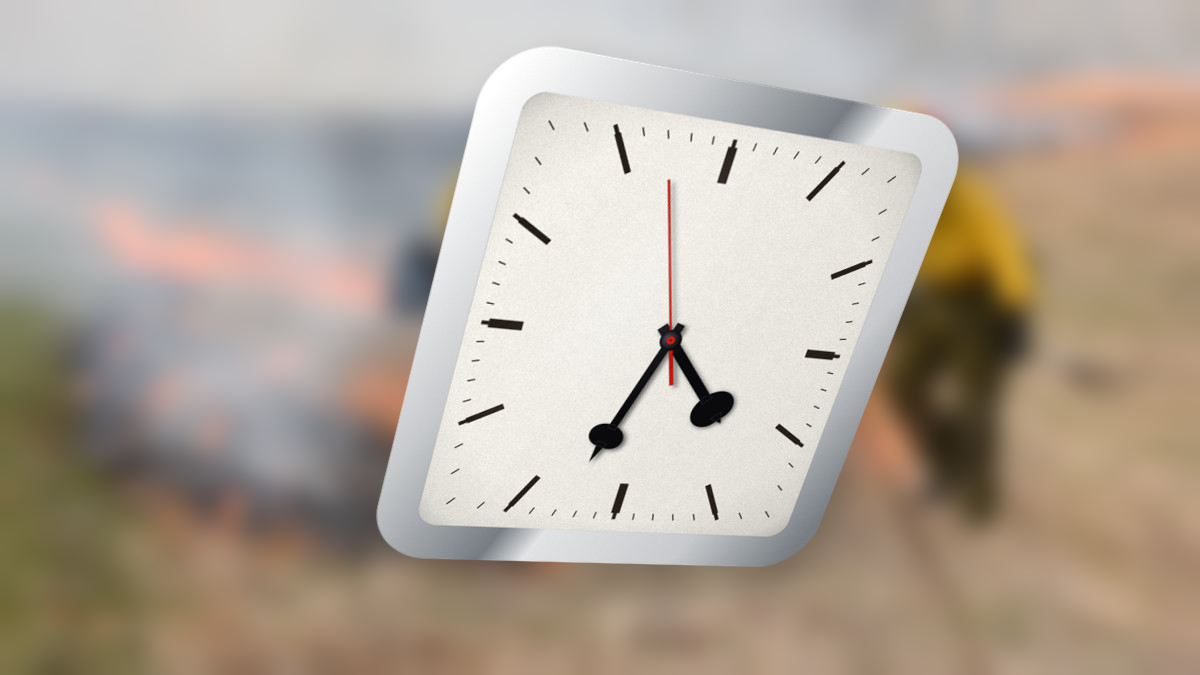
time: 4:32:57
